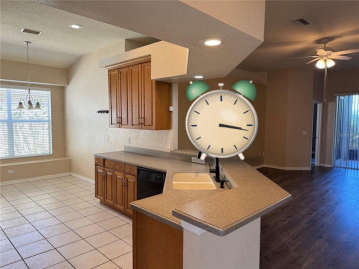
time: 3:17
